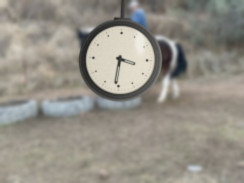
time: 3:31
